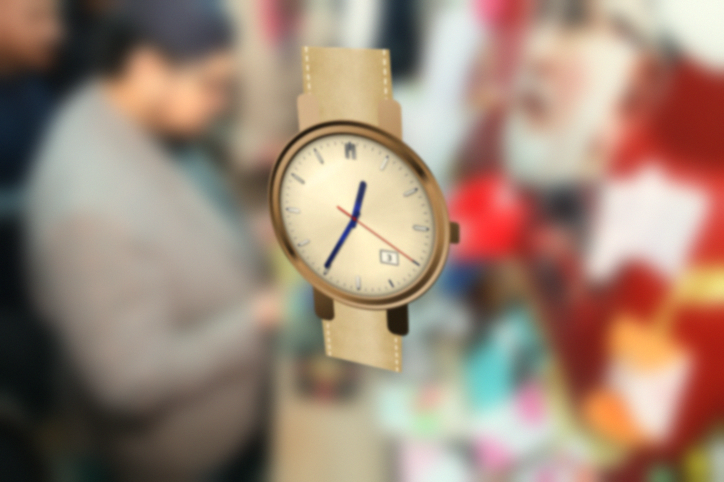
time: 12:35:20
